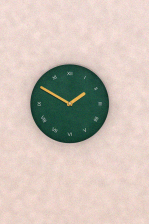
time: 1:50
